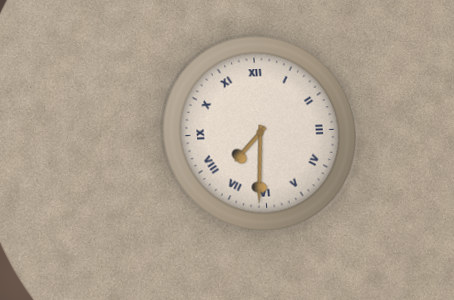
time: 7:31
